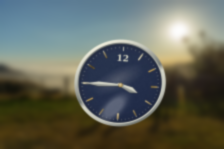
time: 3:45
